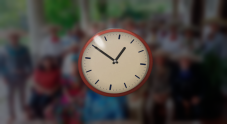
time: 12:50
